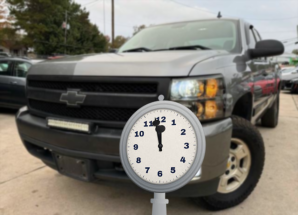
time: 11:58
